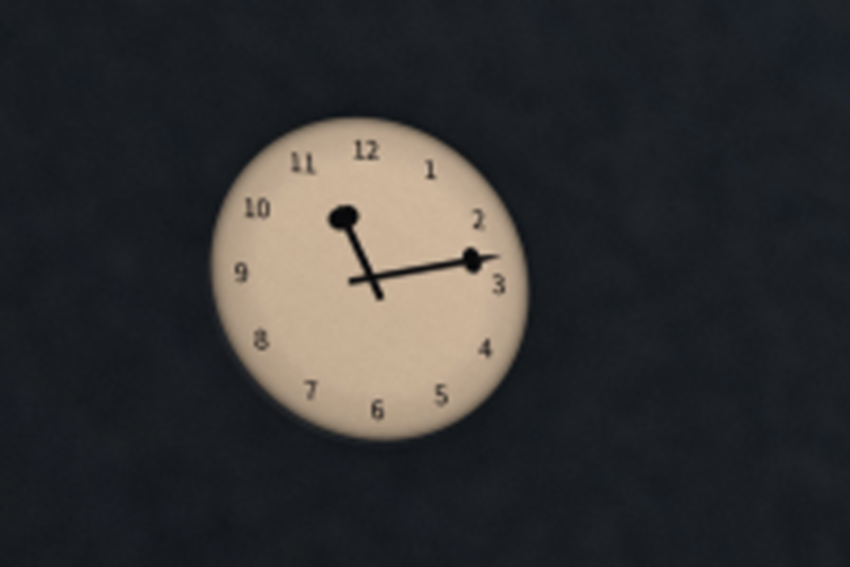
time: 11:13
